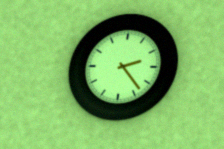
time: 2:23
